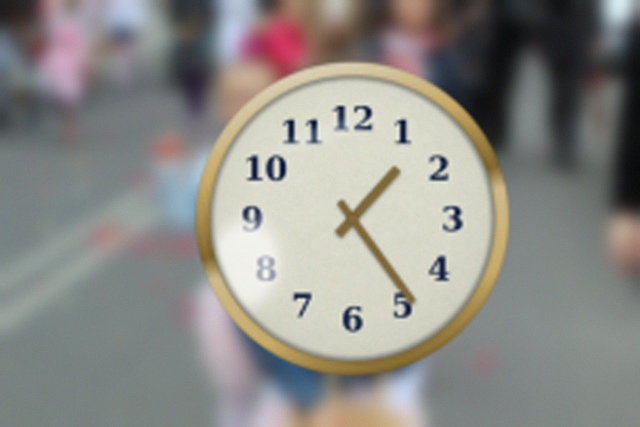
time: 1:24
